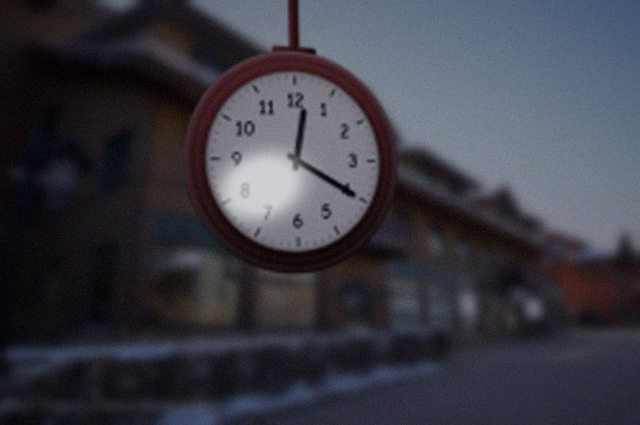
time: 12:20
